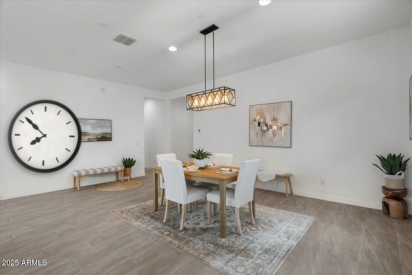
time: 7:52
